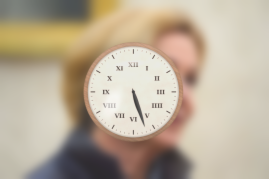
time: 5:27
